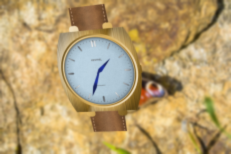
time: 1:34
